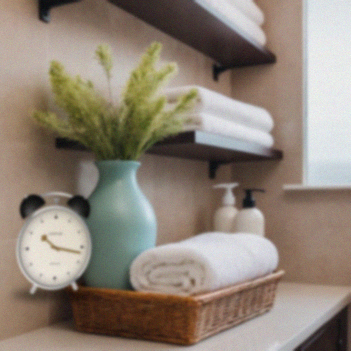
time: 10:17
